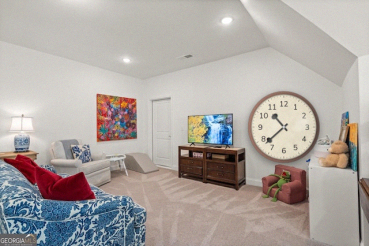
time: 10:38
